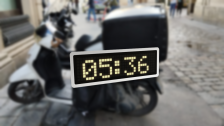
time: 5:36
